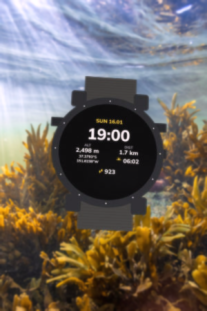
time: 19:00
